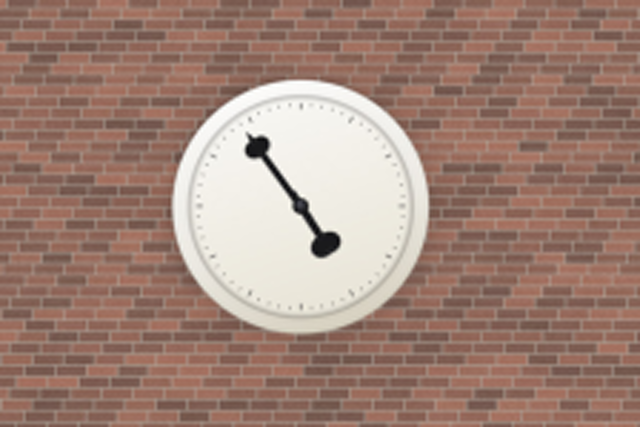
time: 4:54
